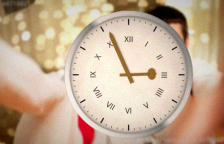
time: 2:56
